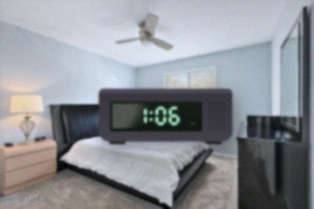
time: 1:06
